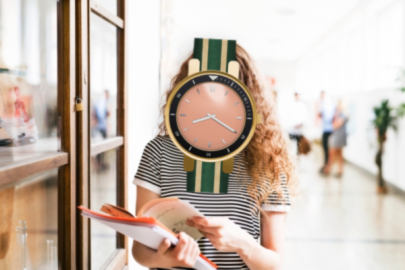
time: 8:20
